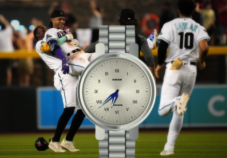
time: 6:38
